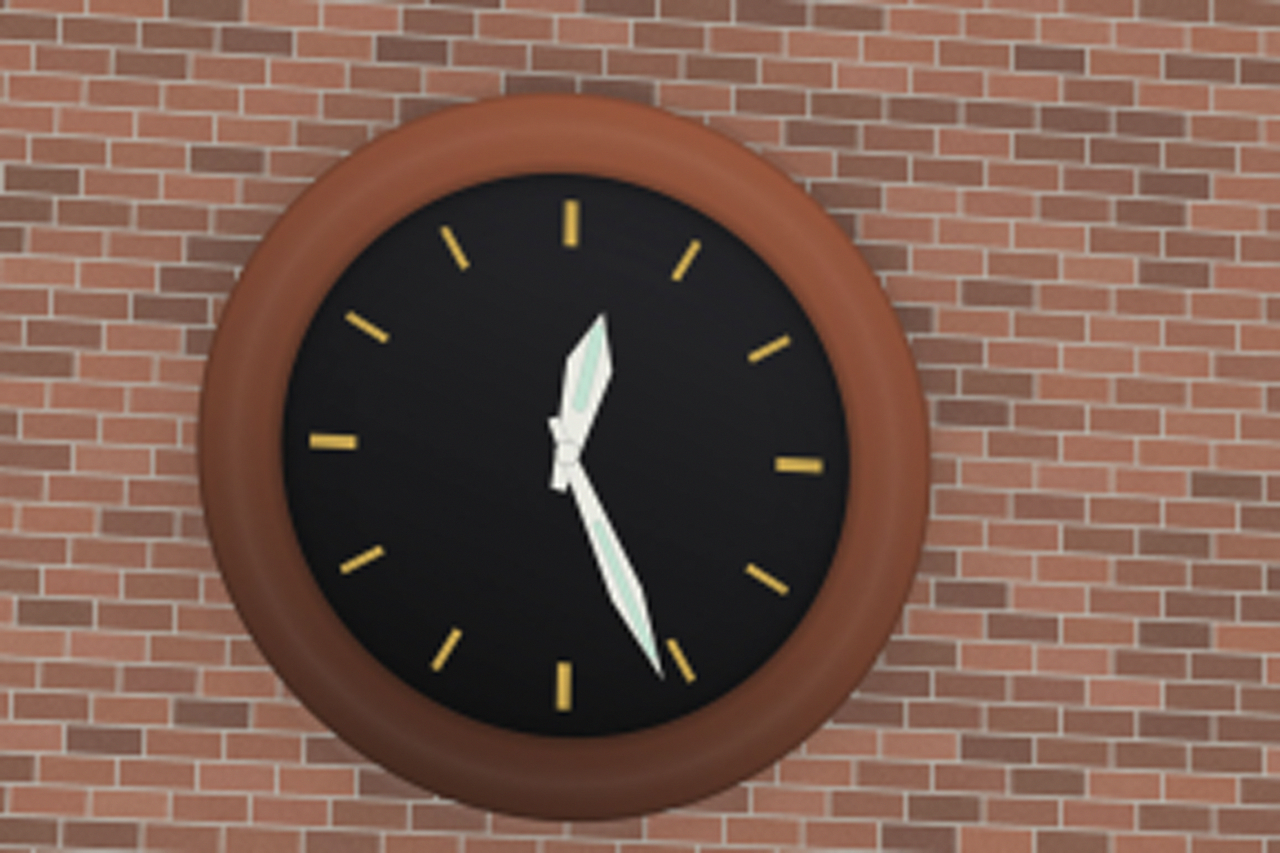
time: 12:26
